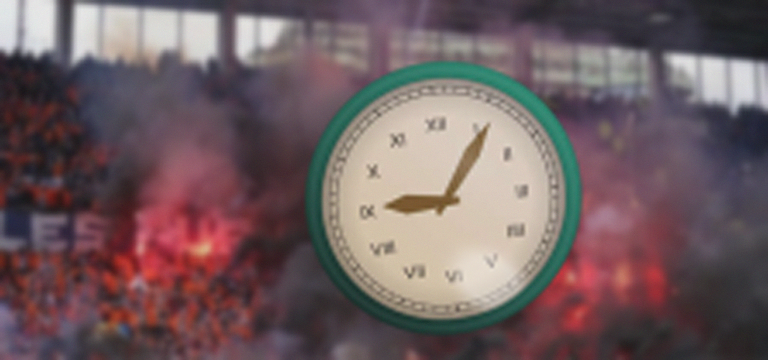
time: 9:06
